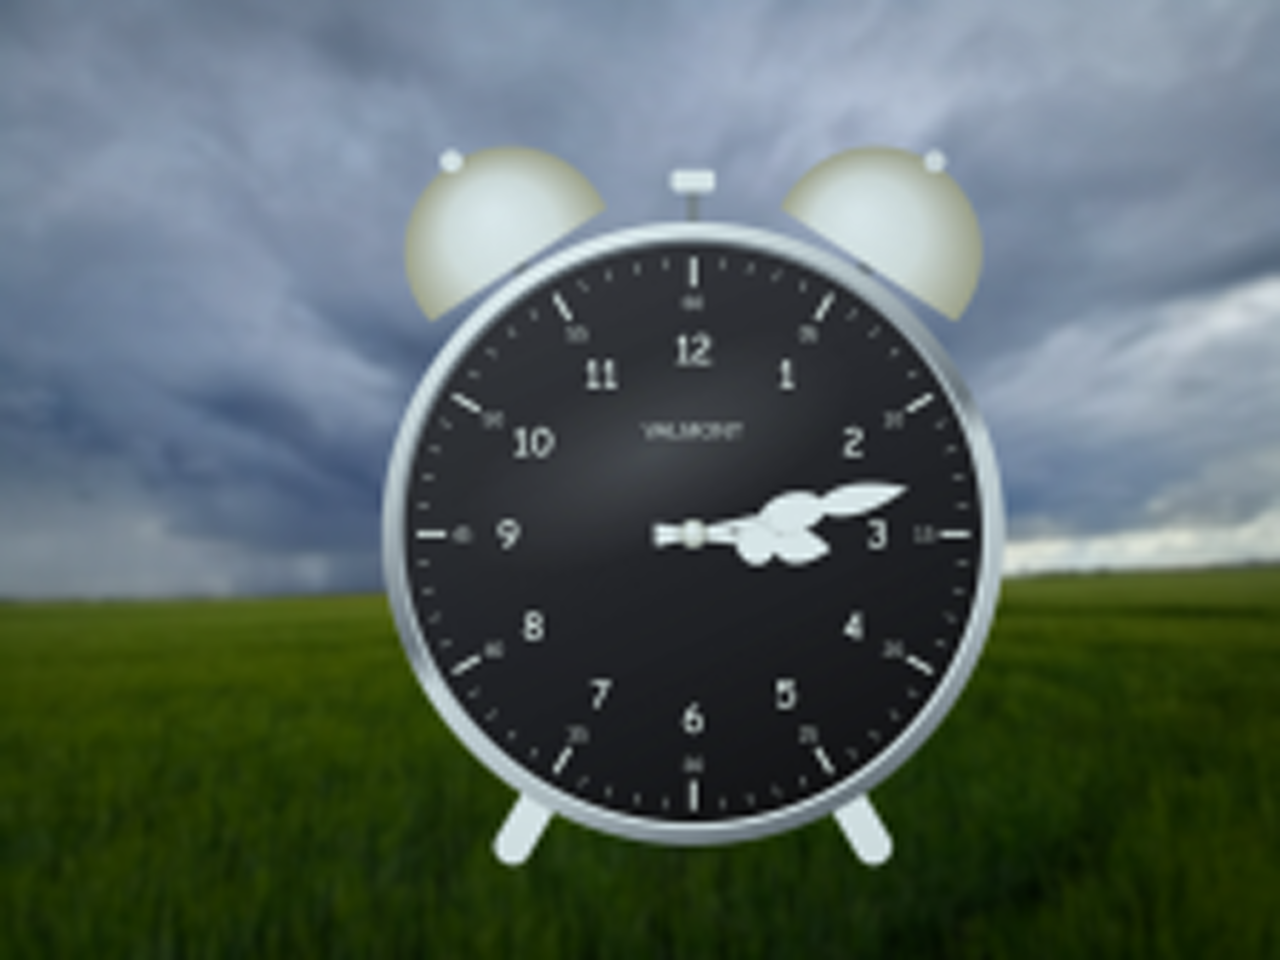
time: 3:13
